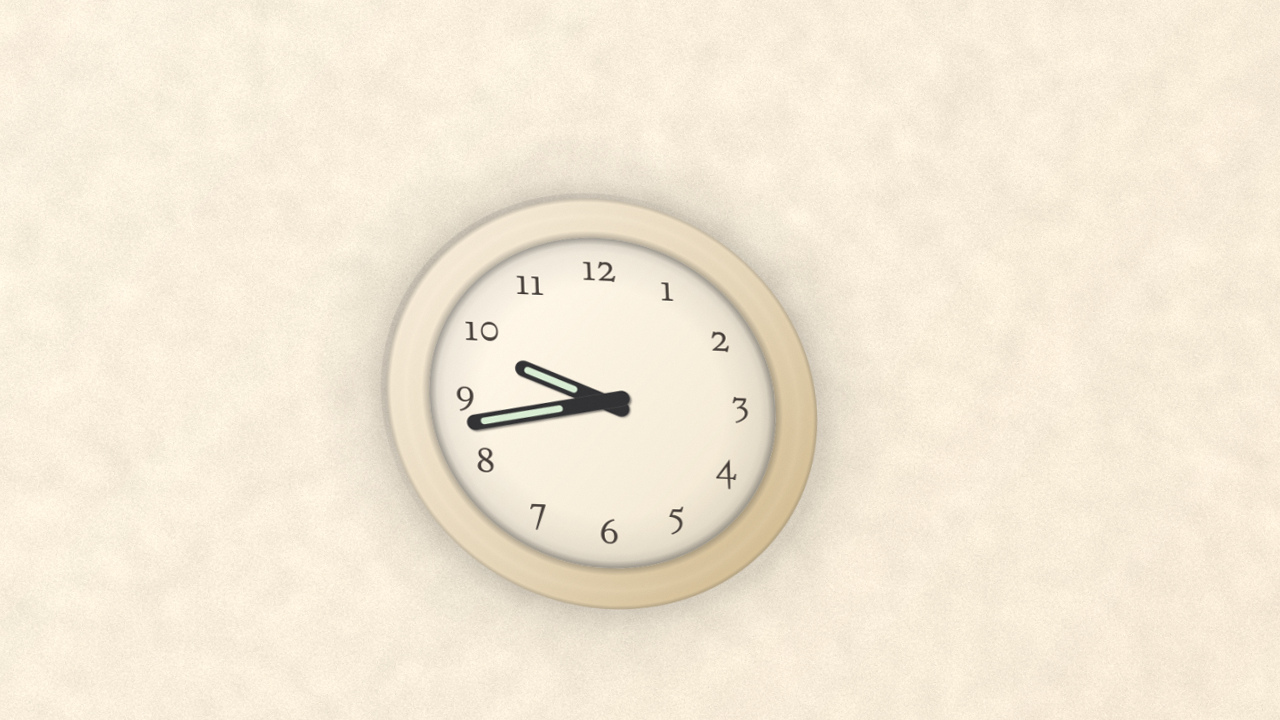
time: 9:43
